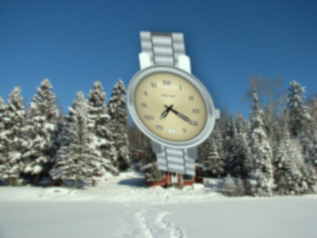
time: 7:20
